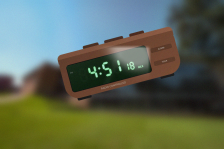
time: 4:51:18
